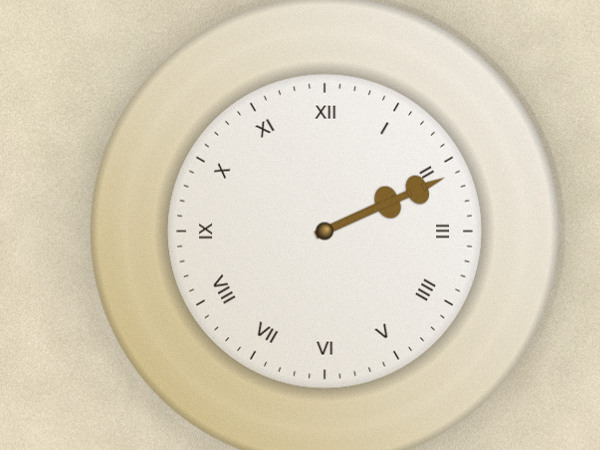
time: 2:11
